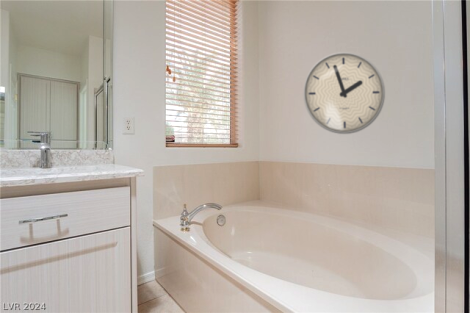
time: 1:57
